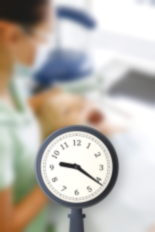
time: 9:21
